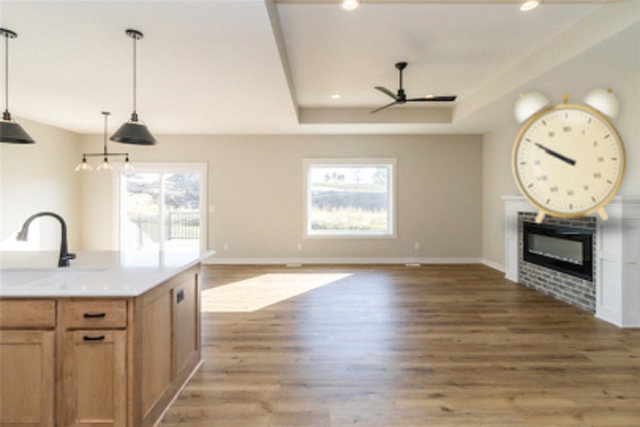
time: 9:50
